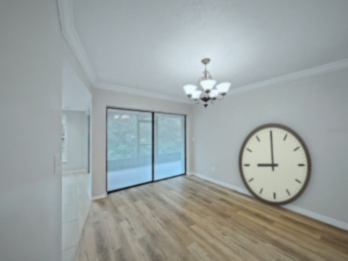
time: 9:00
